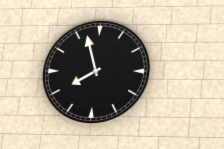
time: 7:57
